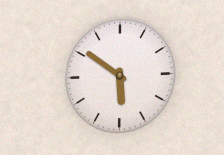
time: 5:51
